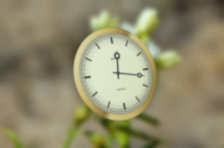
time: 12:17
